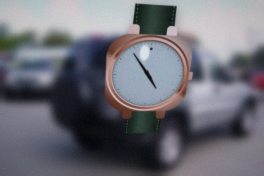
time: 4:54
